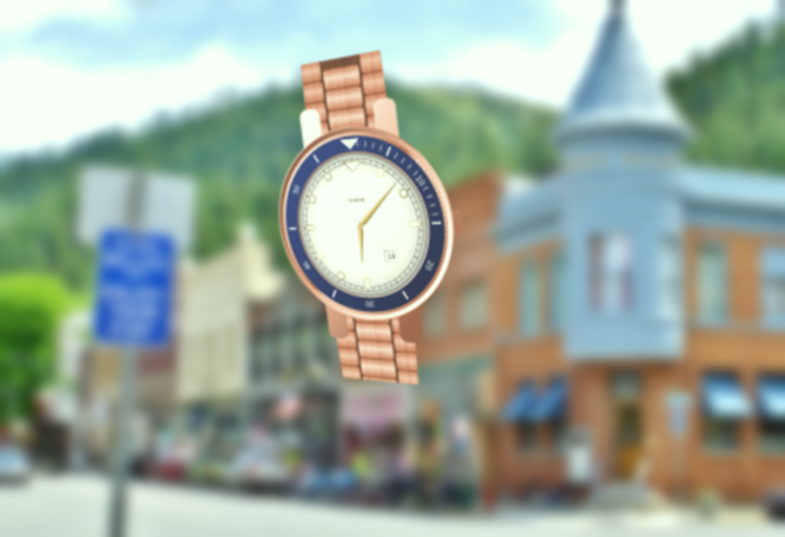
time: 6:08
